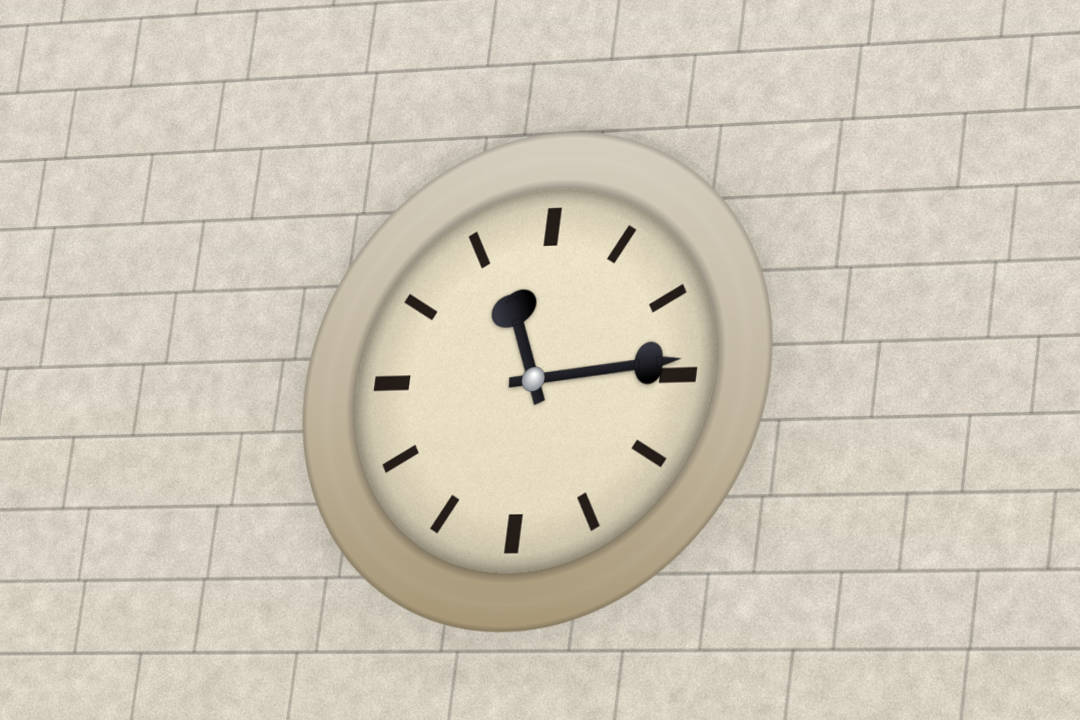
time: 11:14
